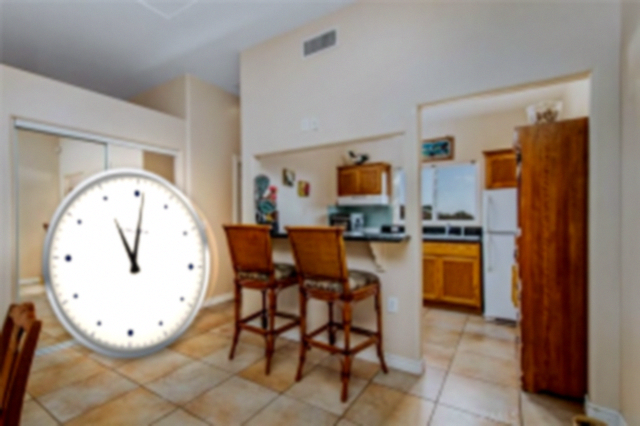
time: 11:01
